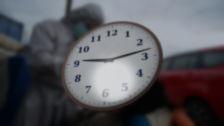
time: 9:13
